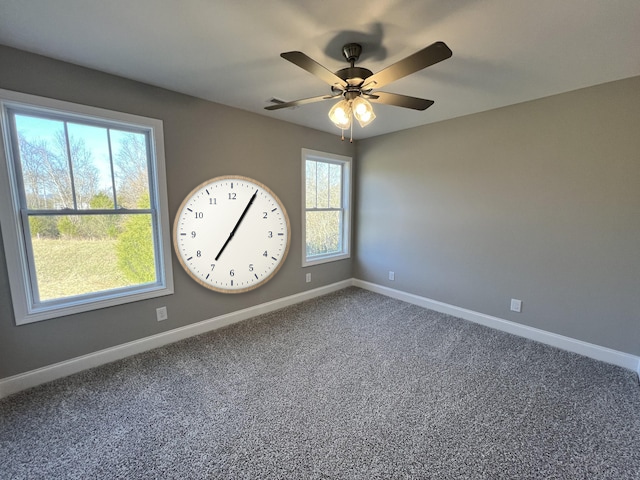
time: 7:05
